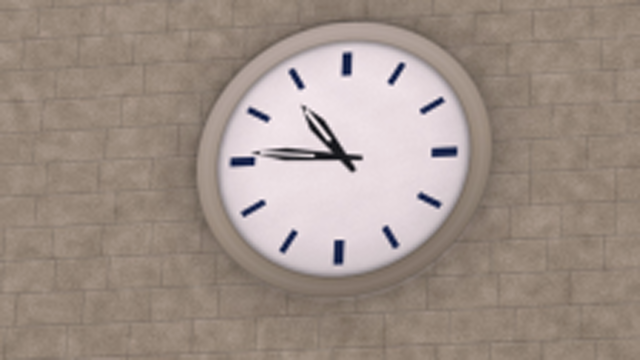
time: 10:46
